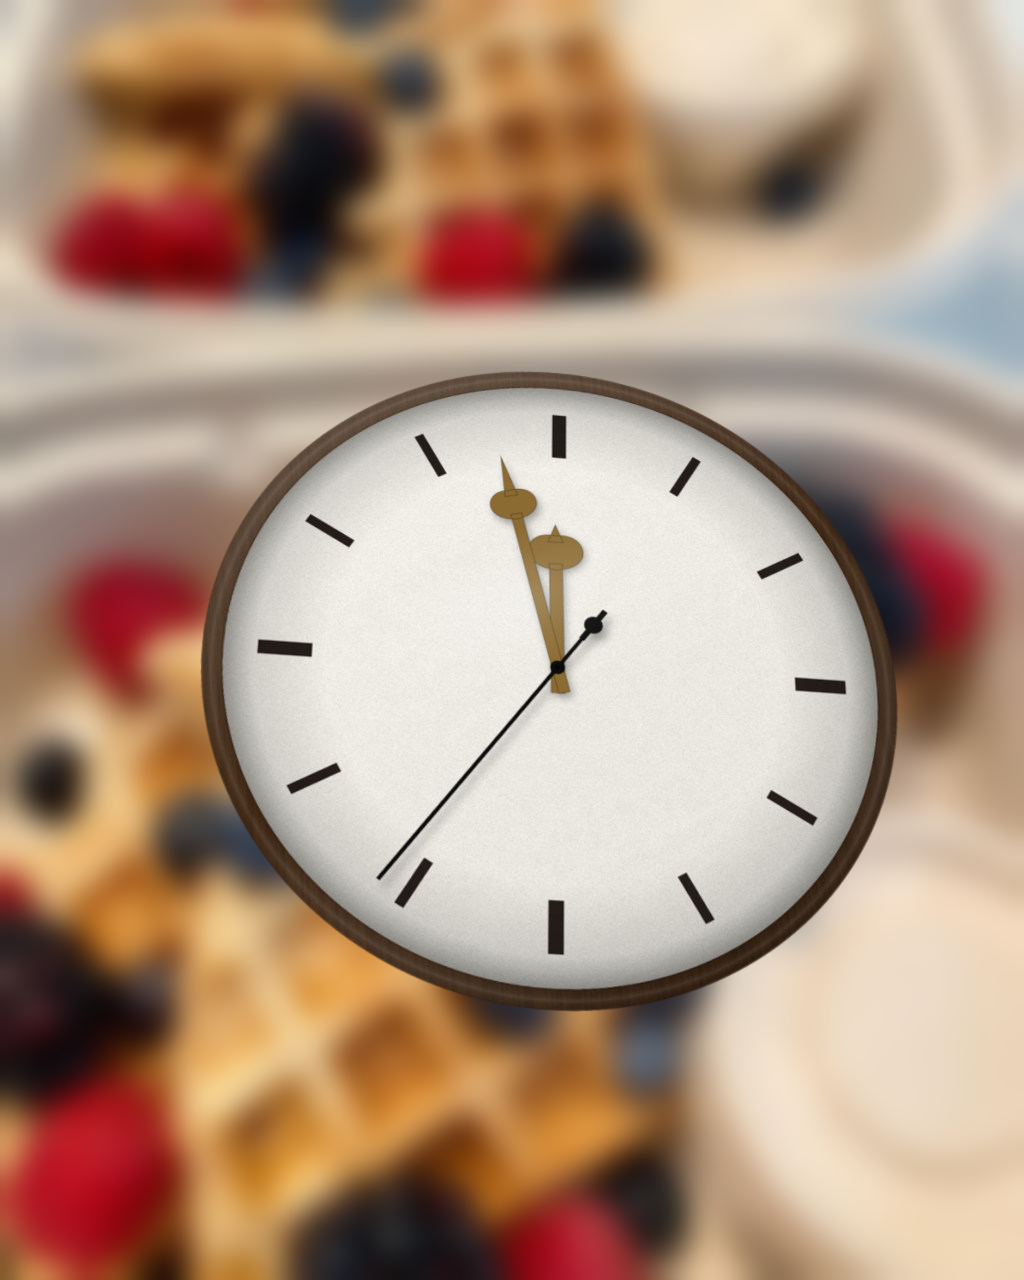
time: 11:57:36
